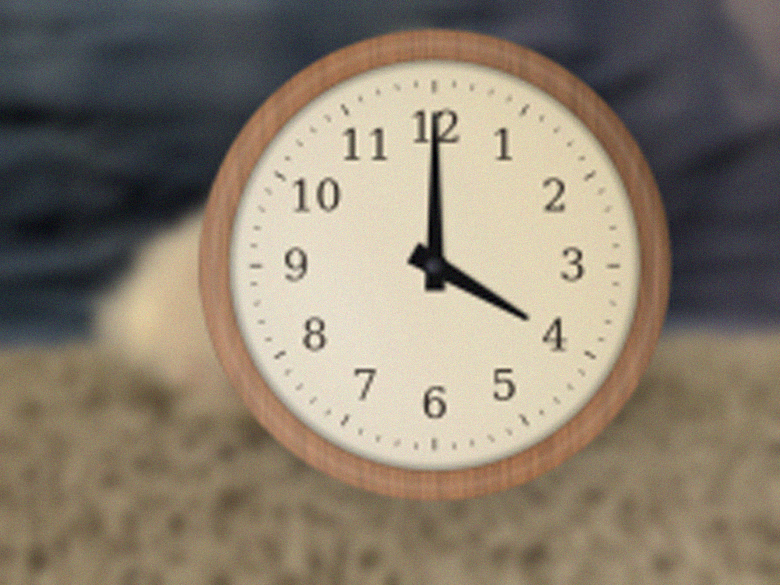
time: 4:00
